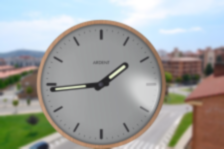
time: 1:44
